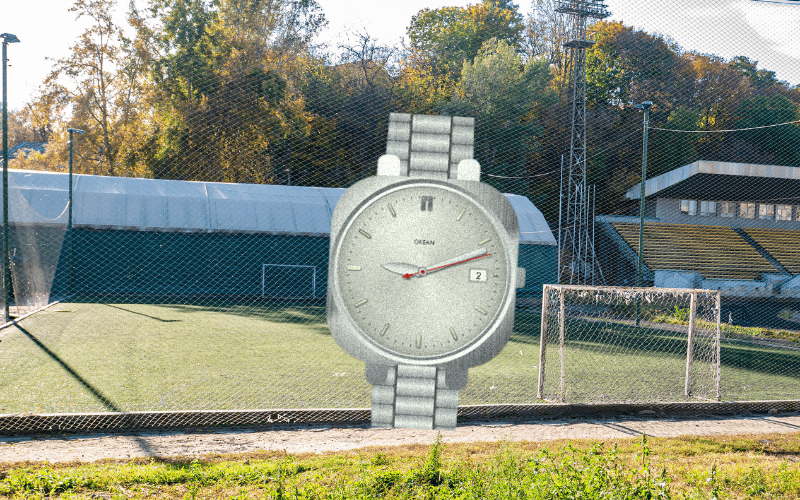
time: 9:11:12
